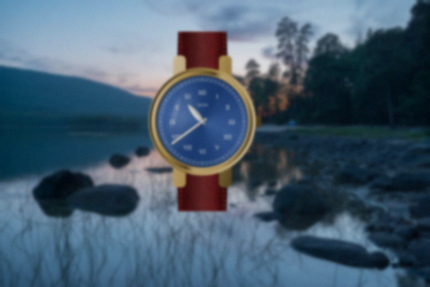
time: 10:39
